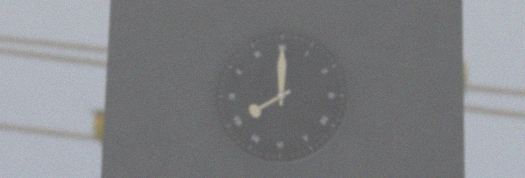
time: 8:00
